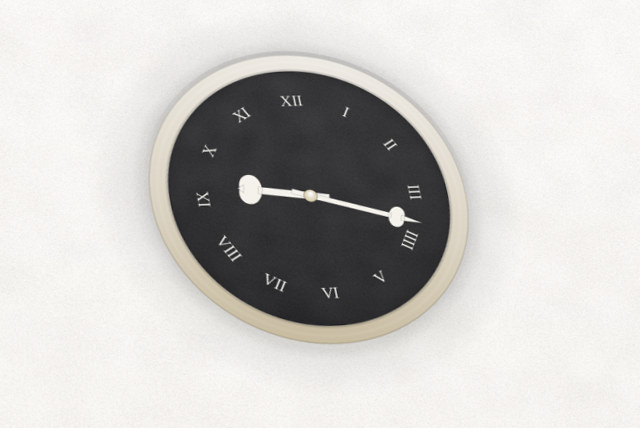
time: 9:18
